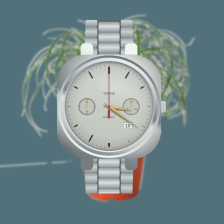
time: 3:21
